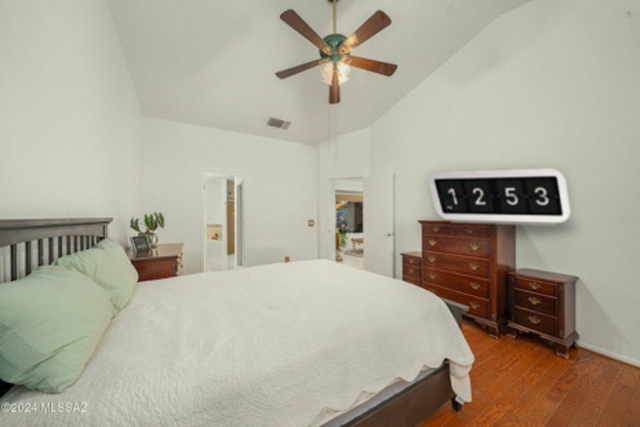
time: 12:53
